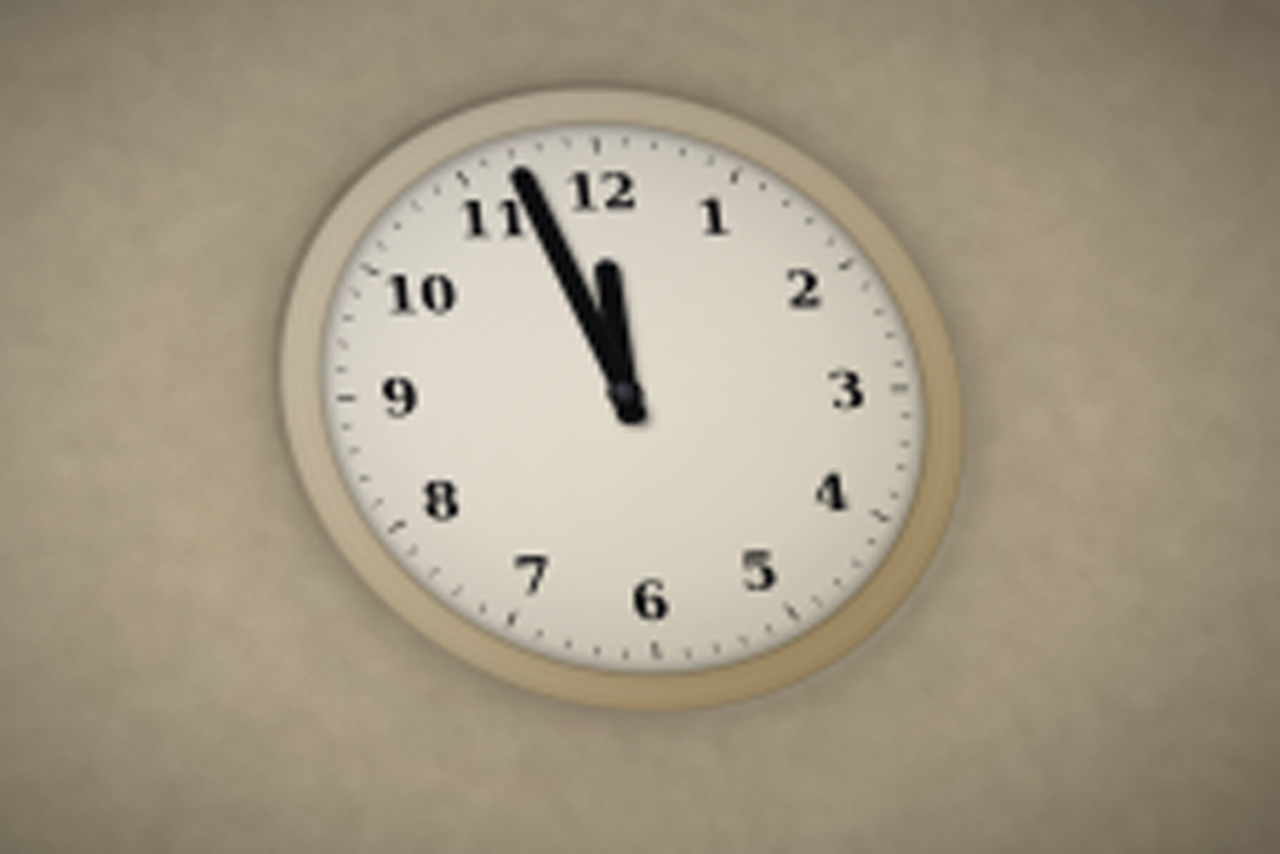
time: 11:57
